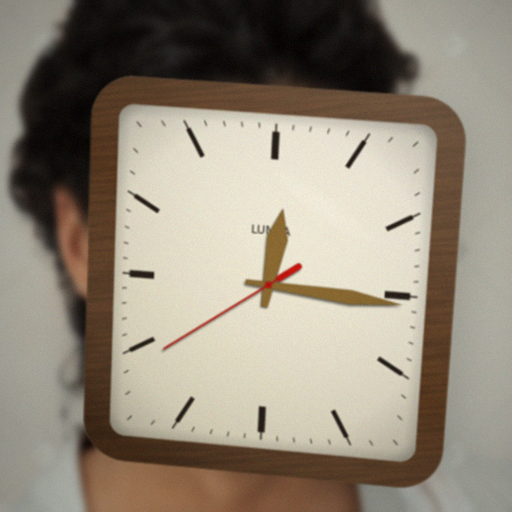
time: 12:15:39
